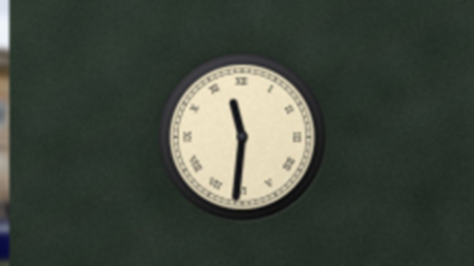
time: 11:31
